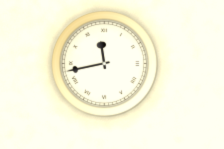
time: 11:43
